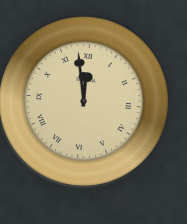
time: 11:58
